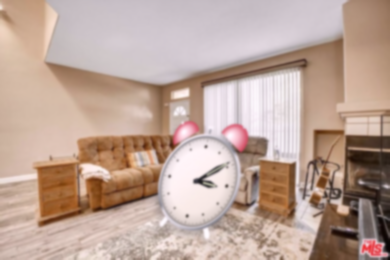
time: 3:09
